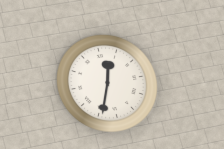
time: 12:34
